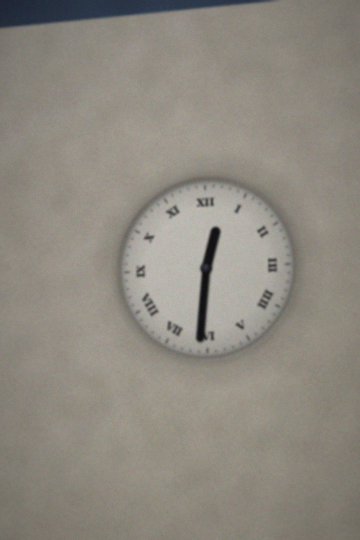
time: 12:31
